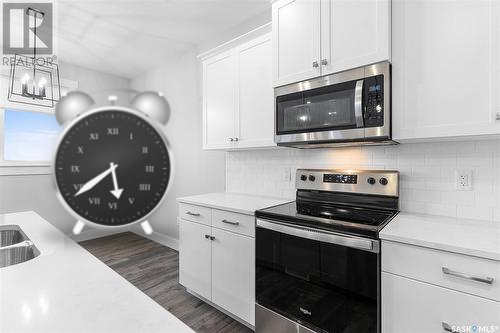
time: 5:39
